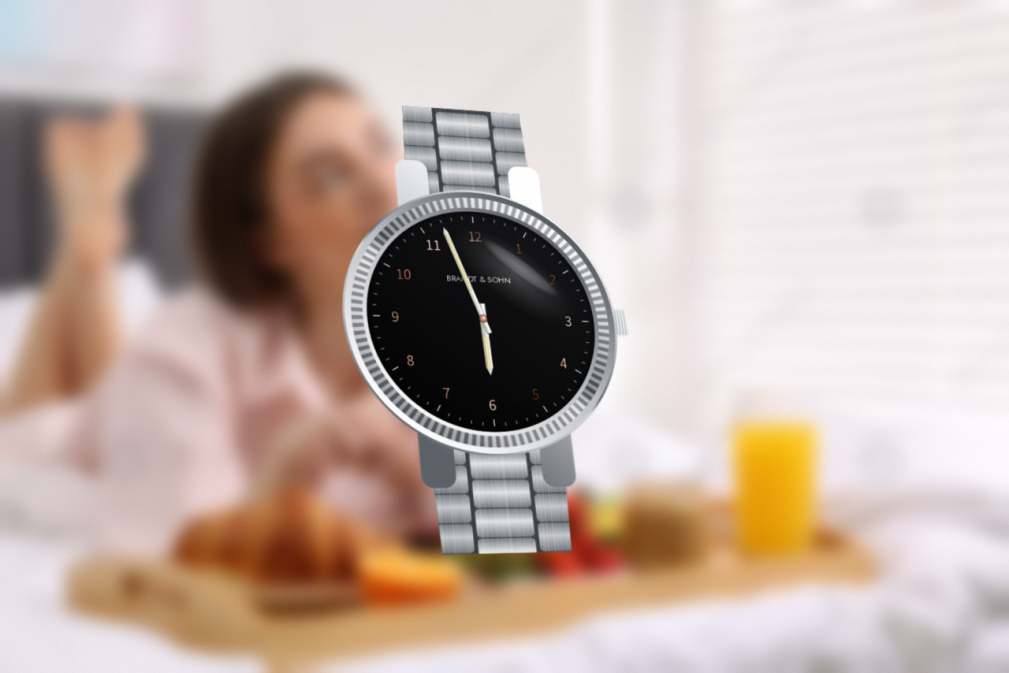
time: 5:57
